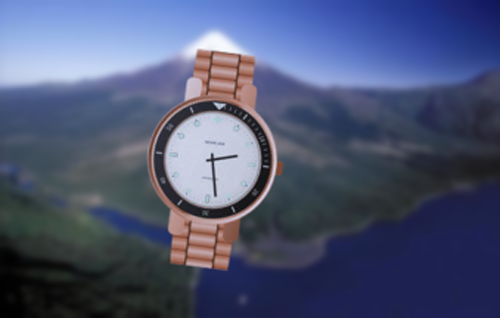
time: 2:28
